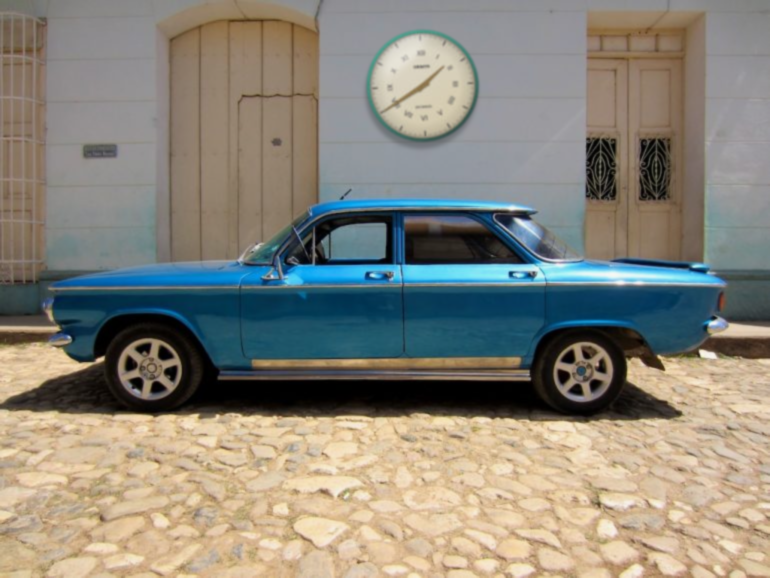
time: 1:40
